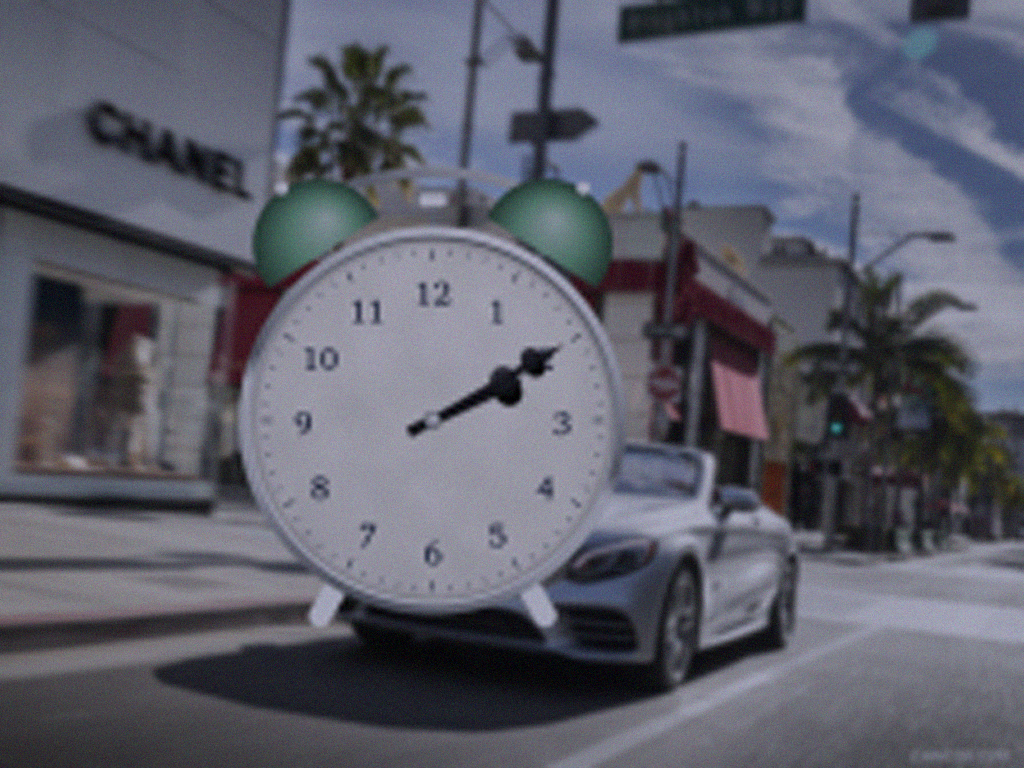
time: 2:10
